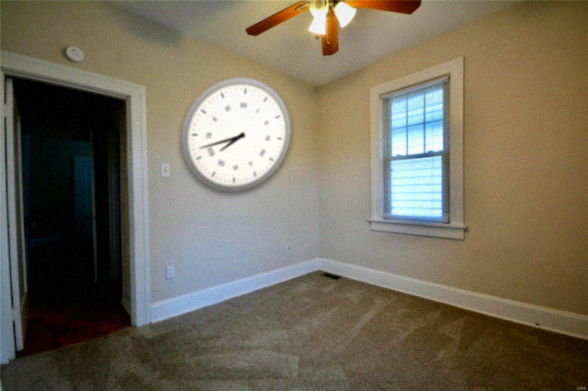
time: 7:42
